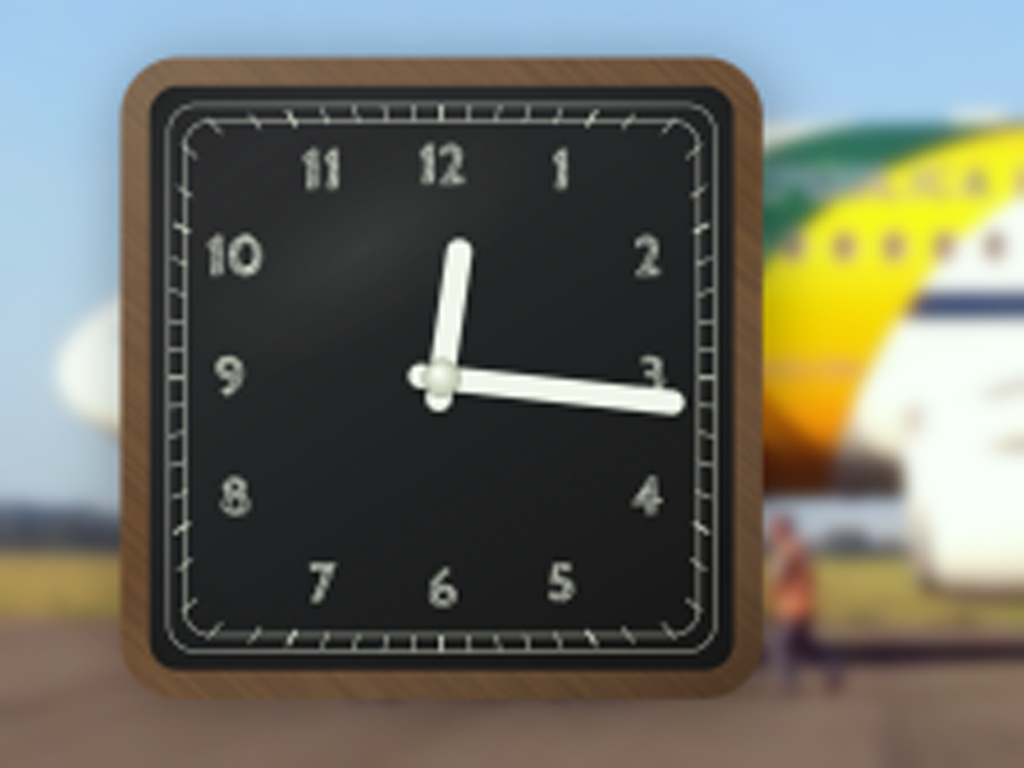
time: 12:16
